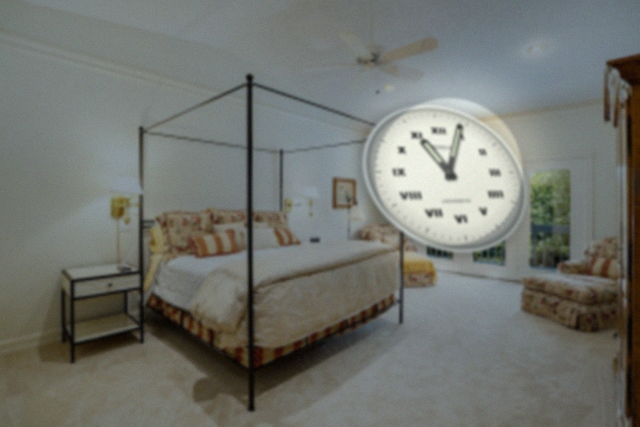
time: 11:04
